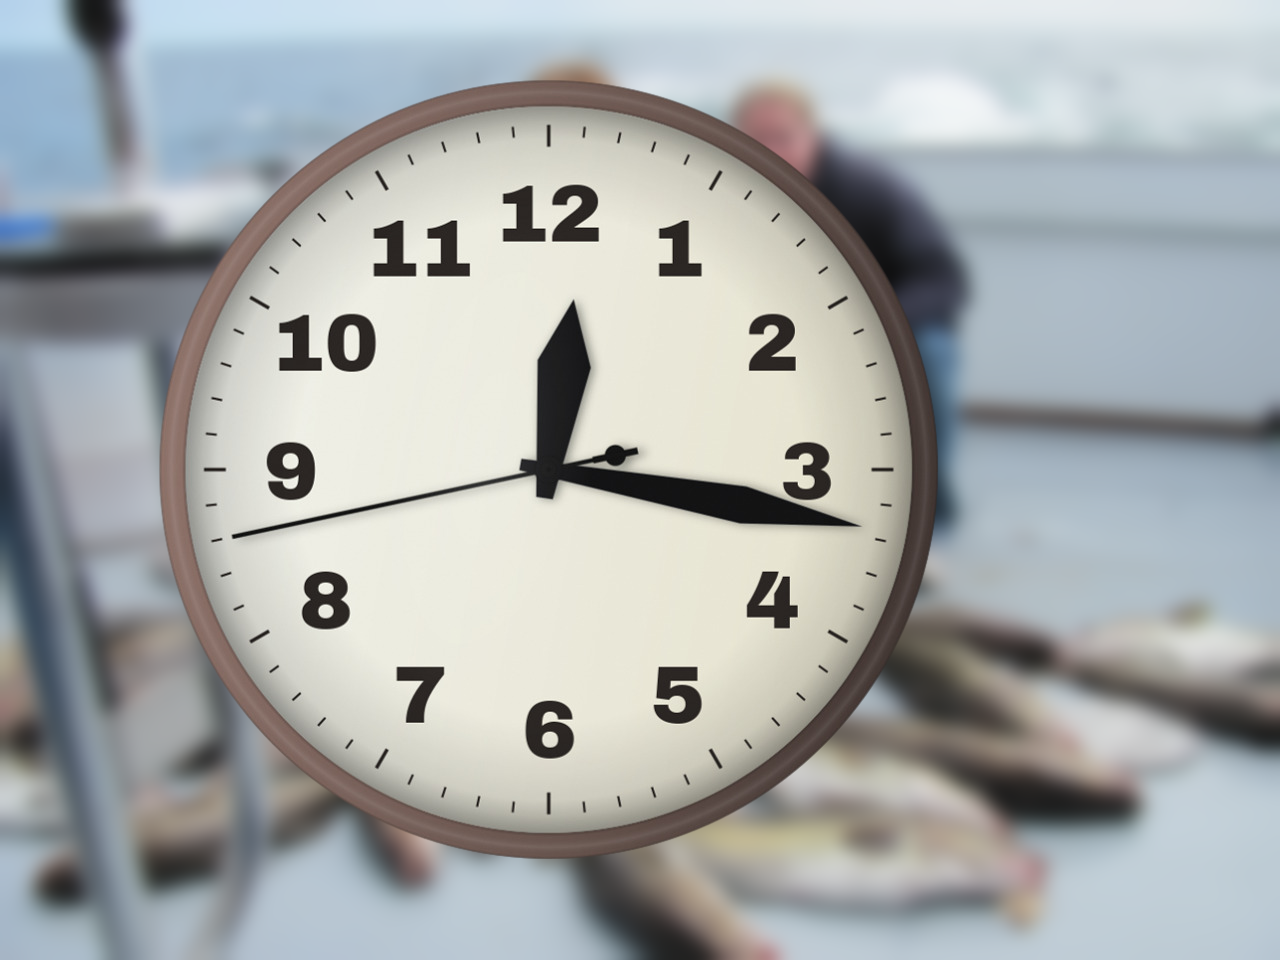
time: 12:16:43
